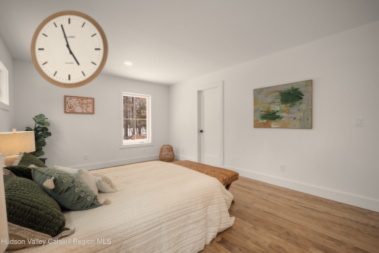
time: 4:57
